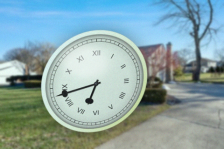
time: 6:43
